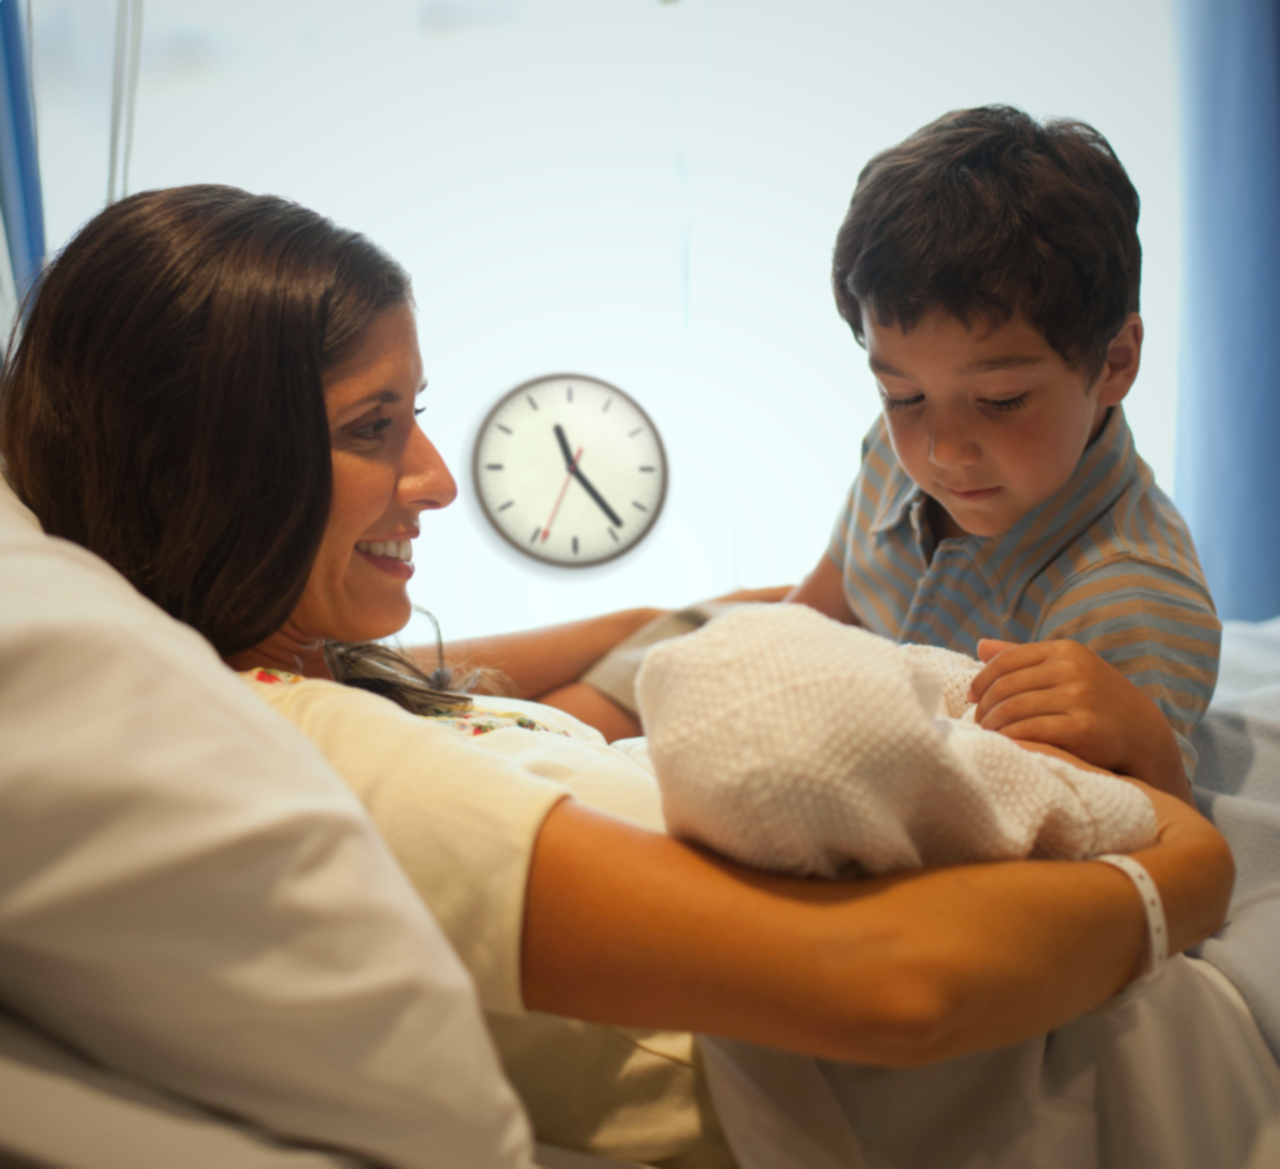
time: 11:23:34
